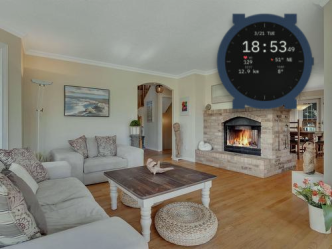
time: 18:53
